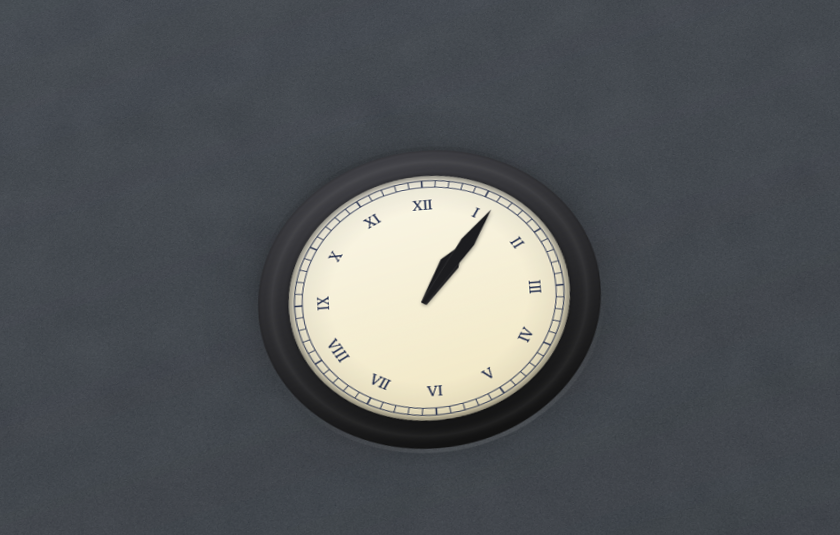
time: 1:06
